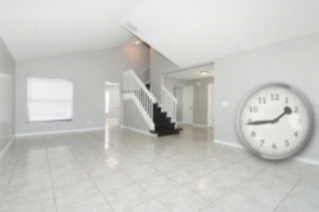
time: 1:44
